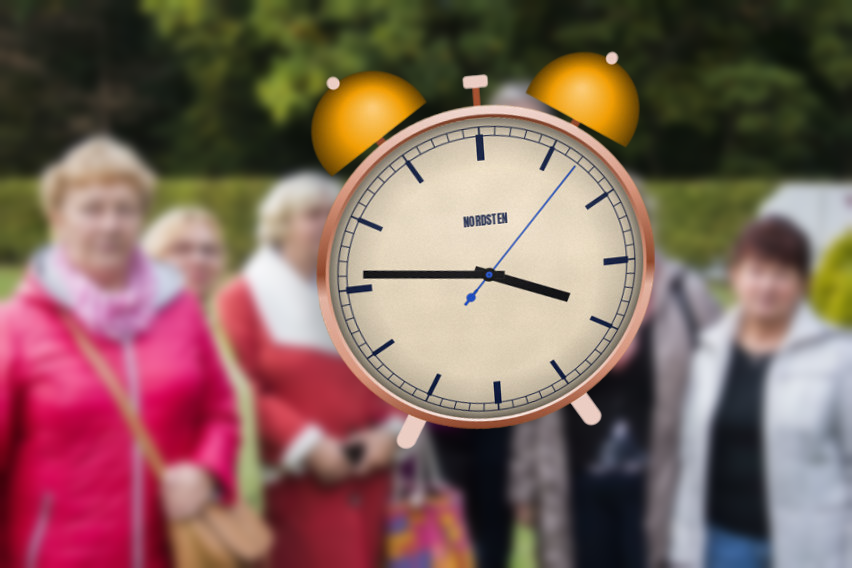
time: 3:46:07
